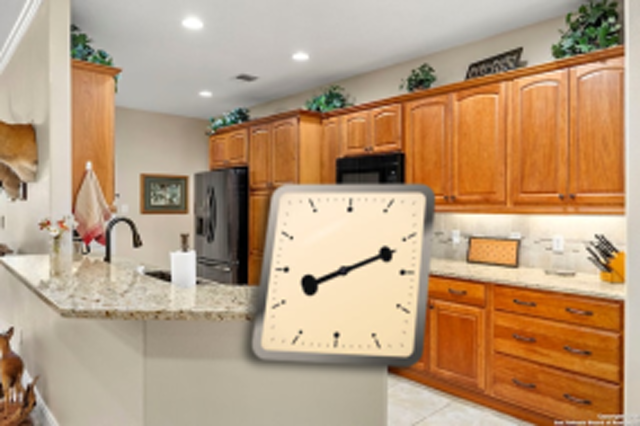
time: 8:11
